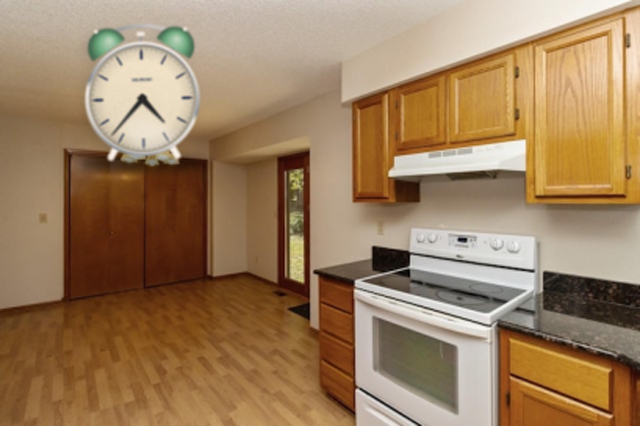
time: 4:37
